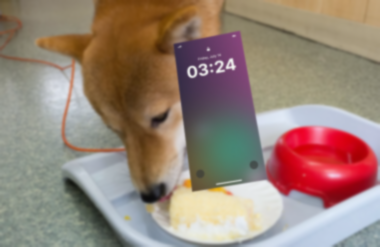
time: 3:24
